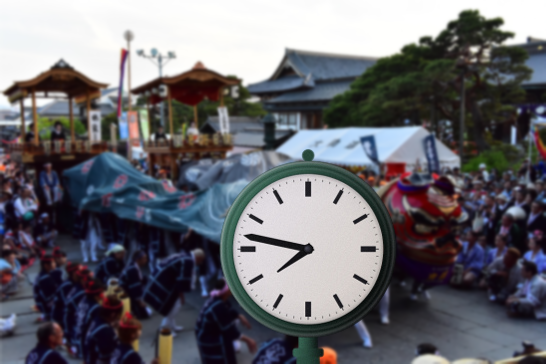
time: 7:47
